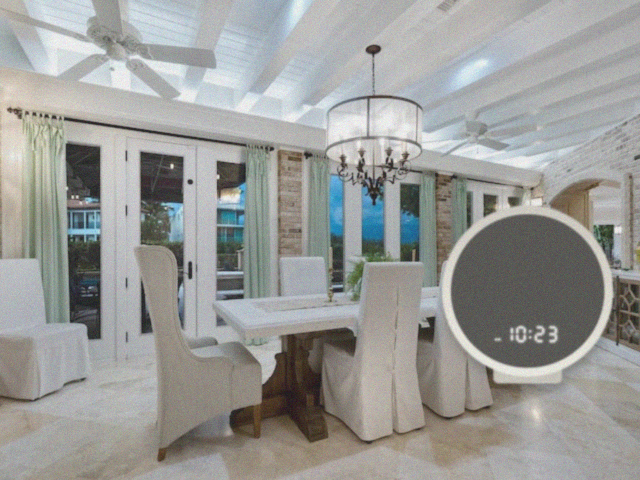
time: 10:23
